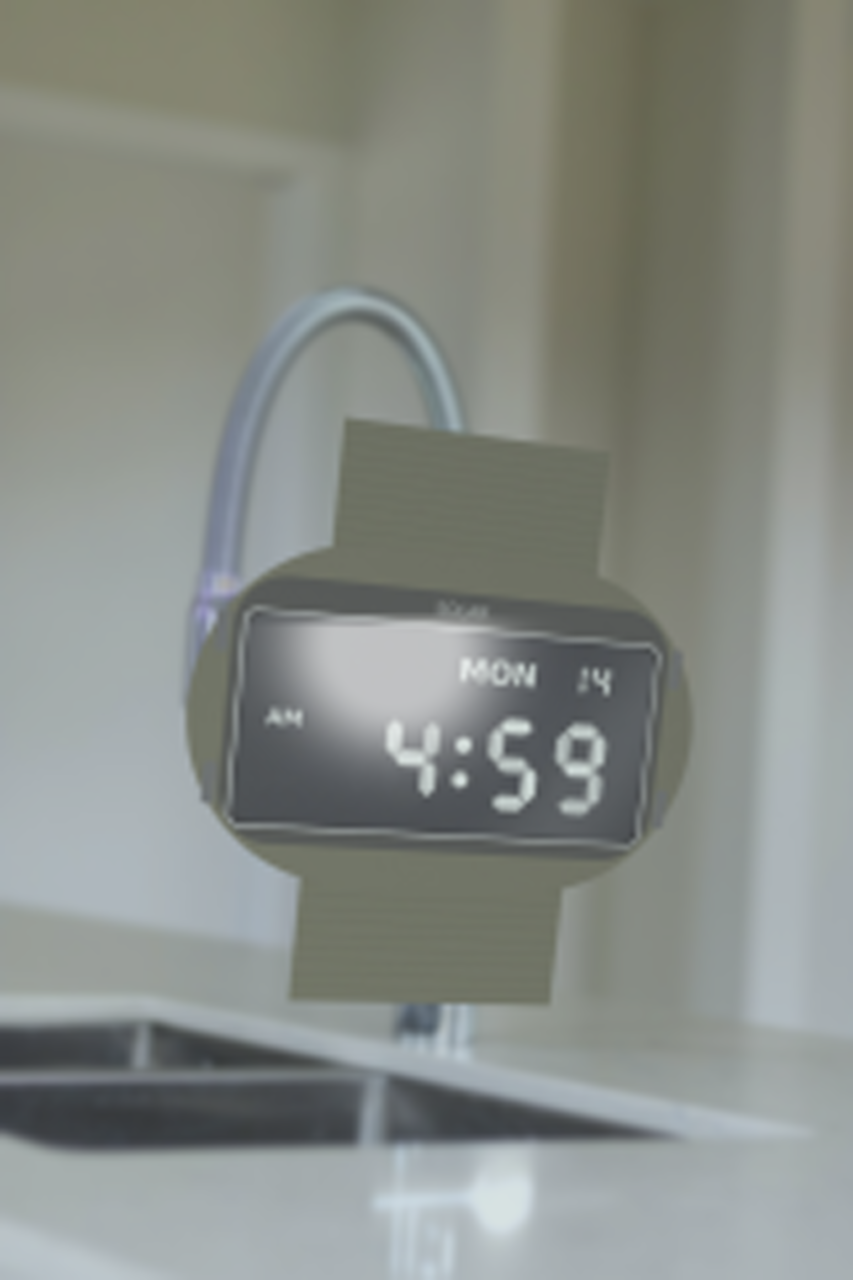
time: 4:59
